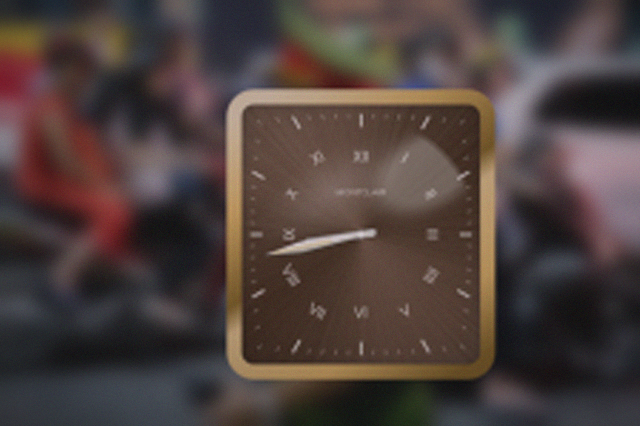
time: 8:43
